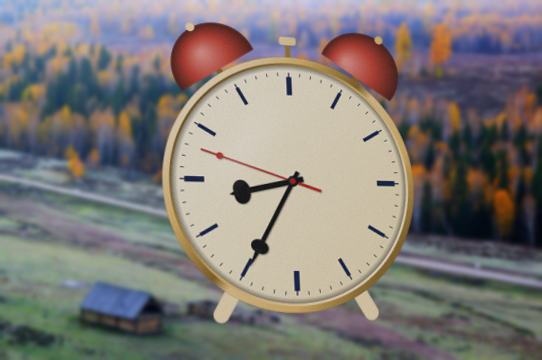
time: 8:34:48
